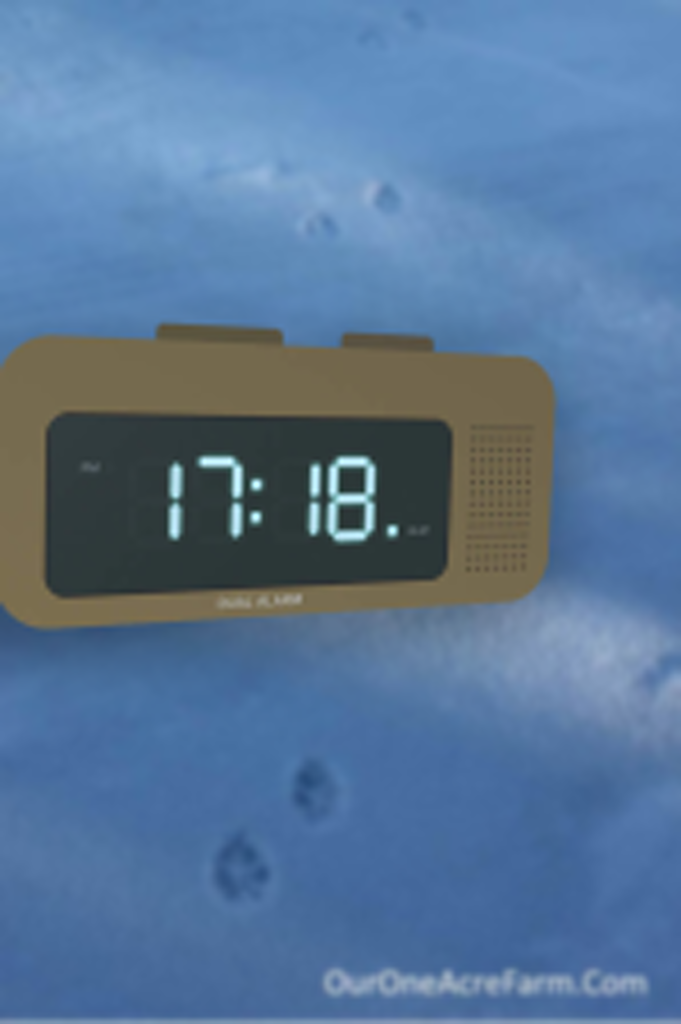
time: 17:18
